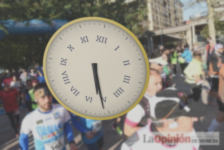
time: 5:26
